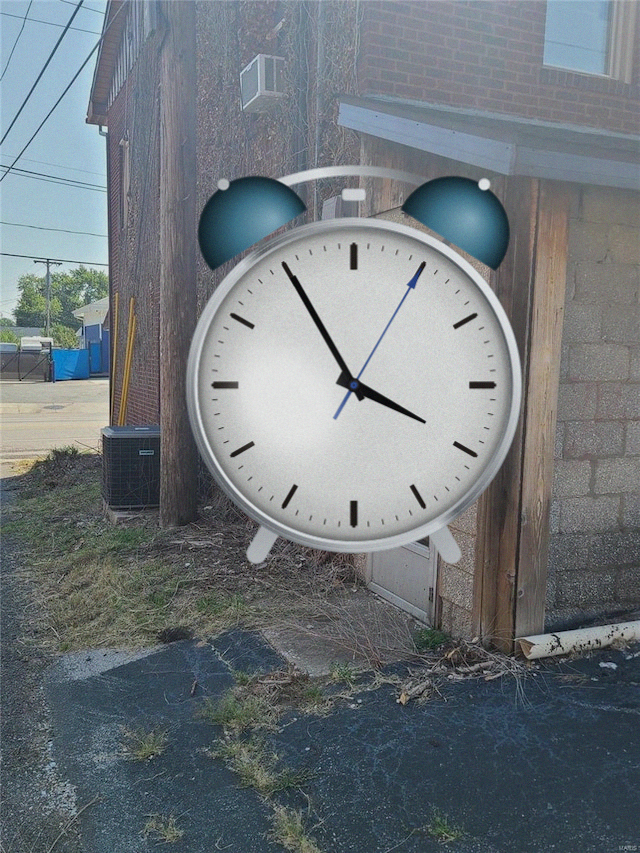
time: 3:55:05
